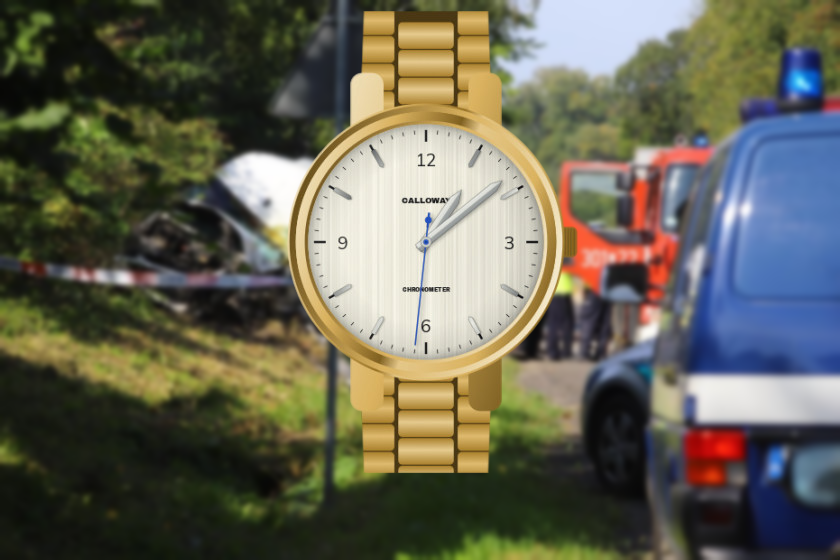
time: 1:08:31
